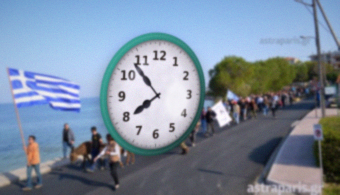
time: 7:53
